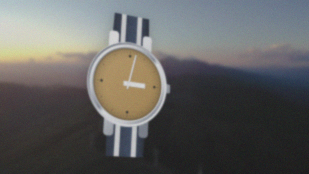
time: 3:02
